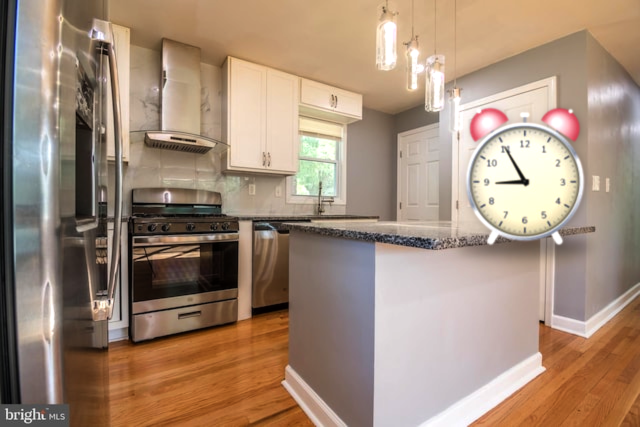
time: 8:55
